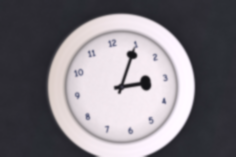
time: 3:05
